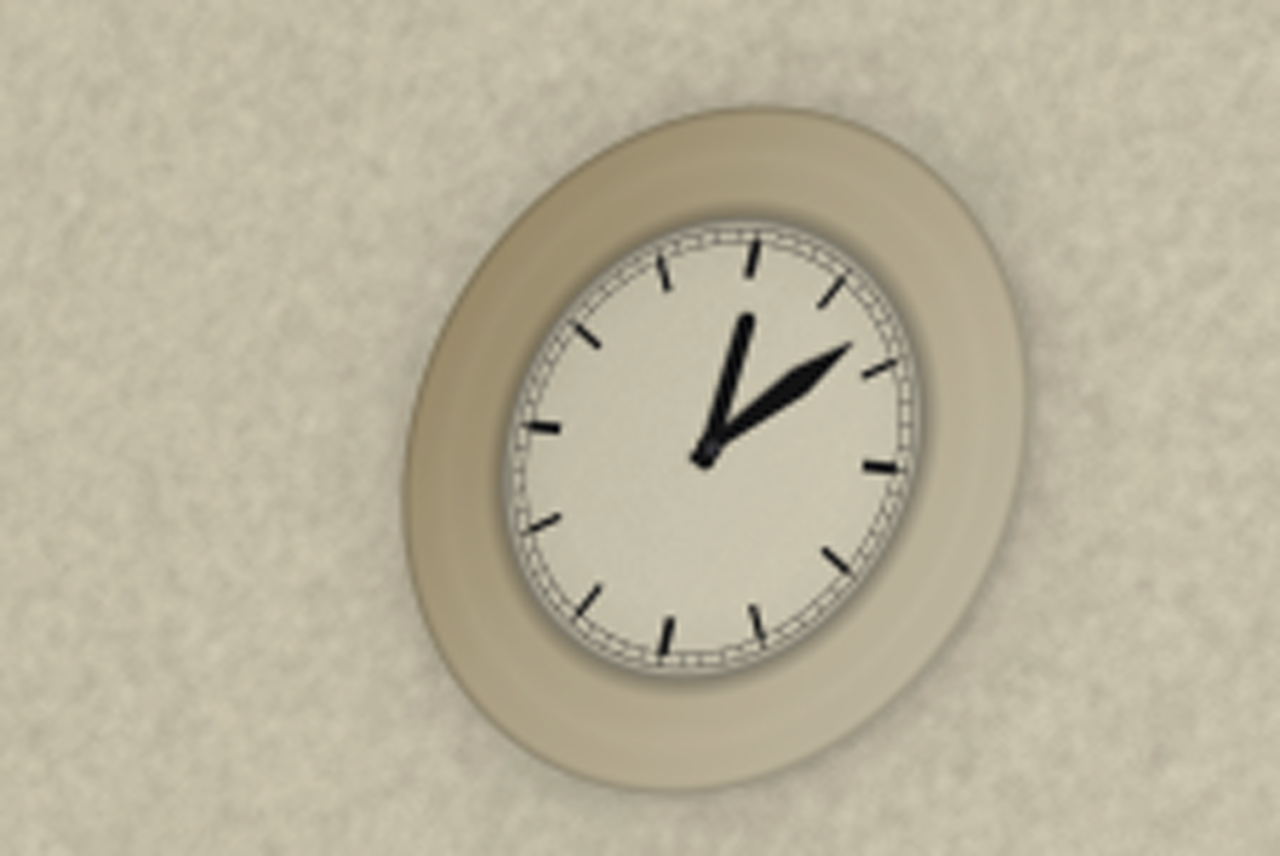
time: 12:08
